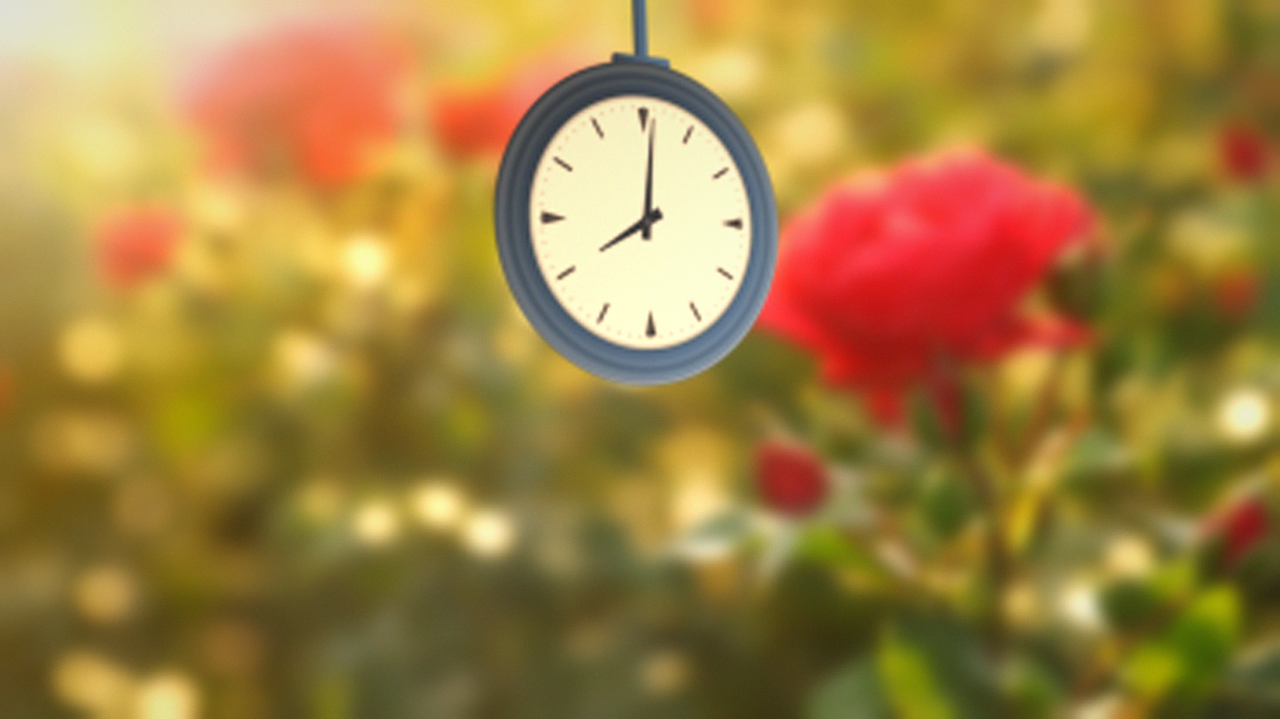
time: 8:01
